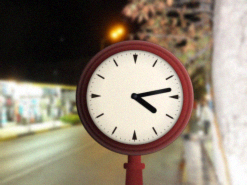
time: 4:13
